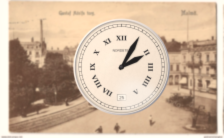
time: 2:05
